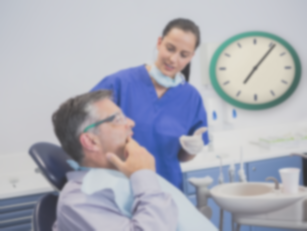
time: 7:06
